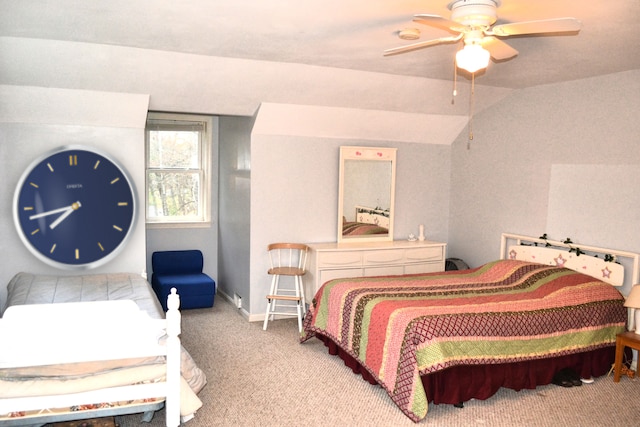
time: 7:43
